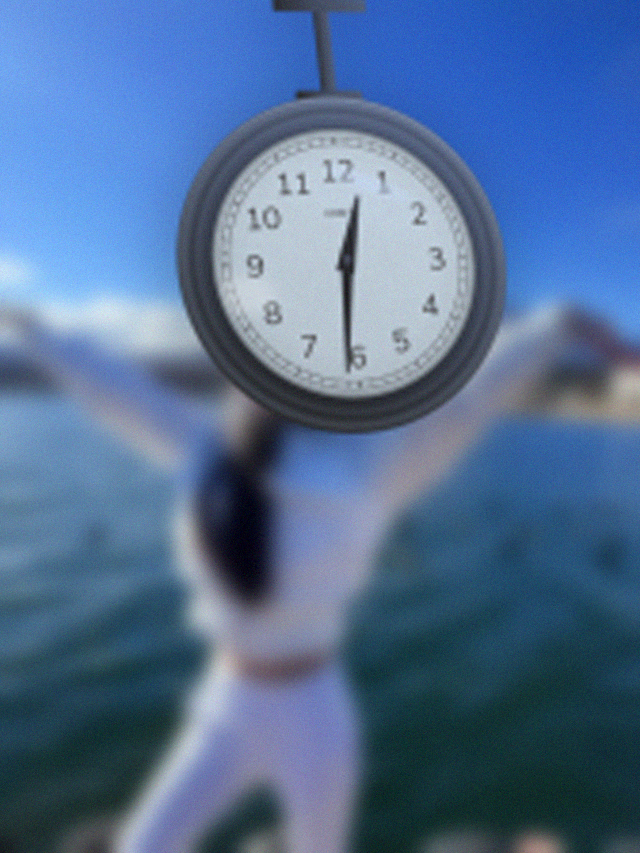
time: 12:31
